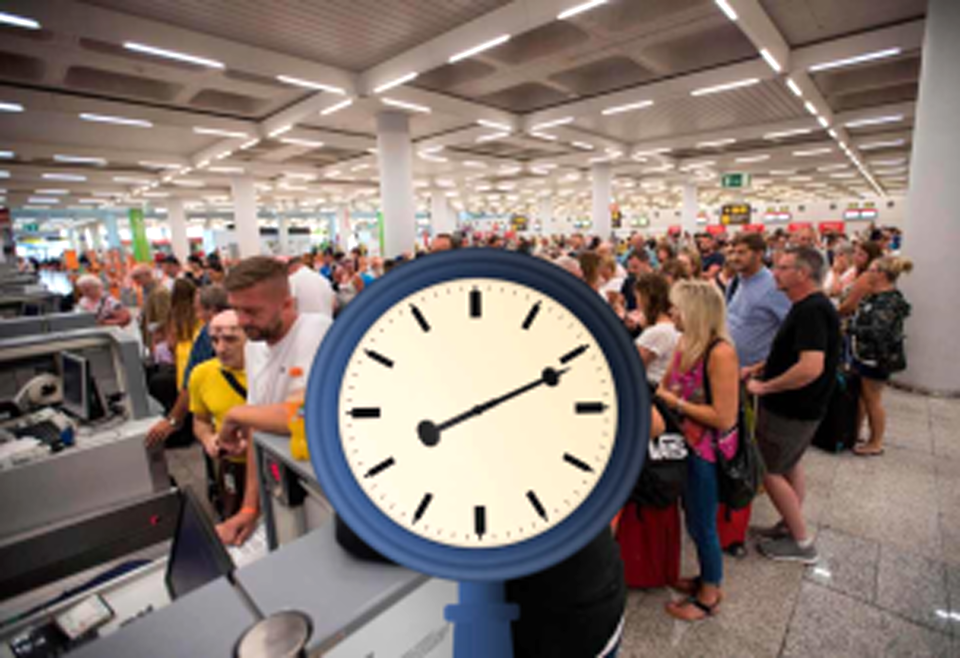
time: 8:11
